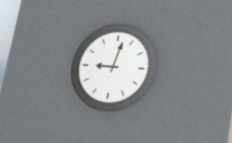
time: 9:02
